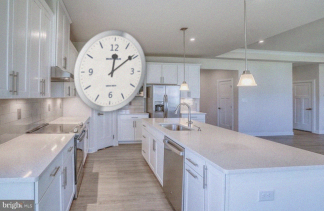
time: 12:09
